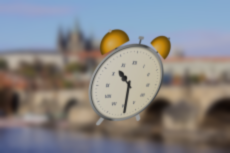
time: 10:29
